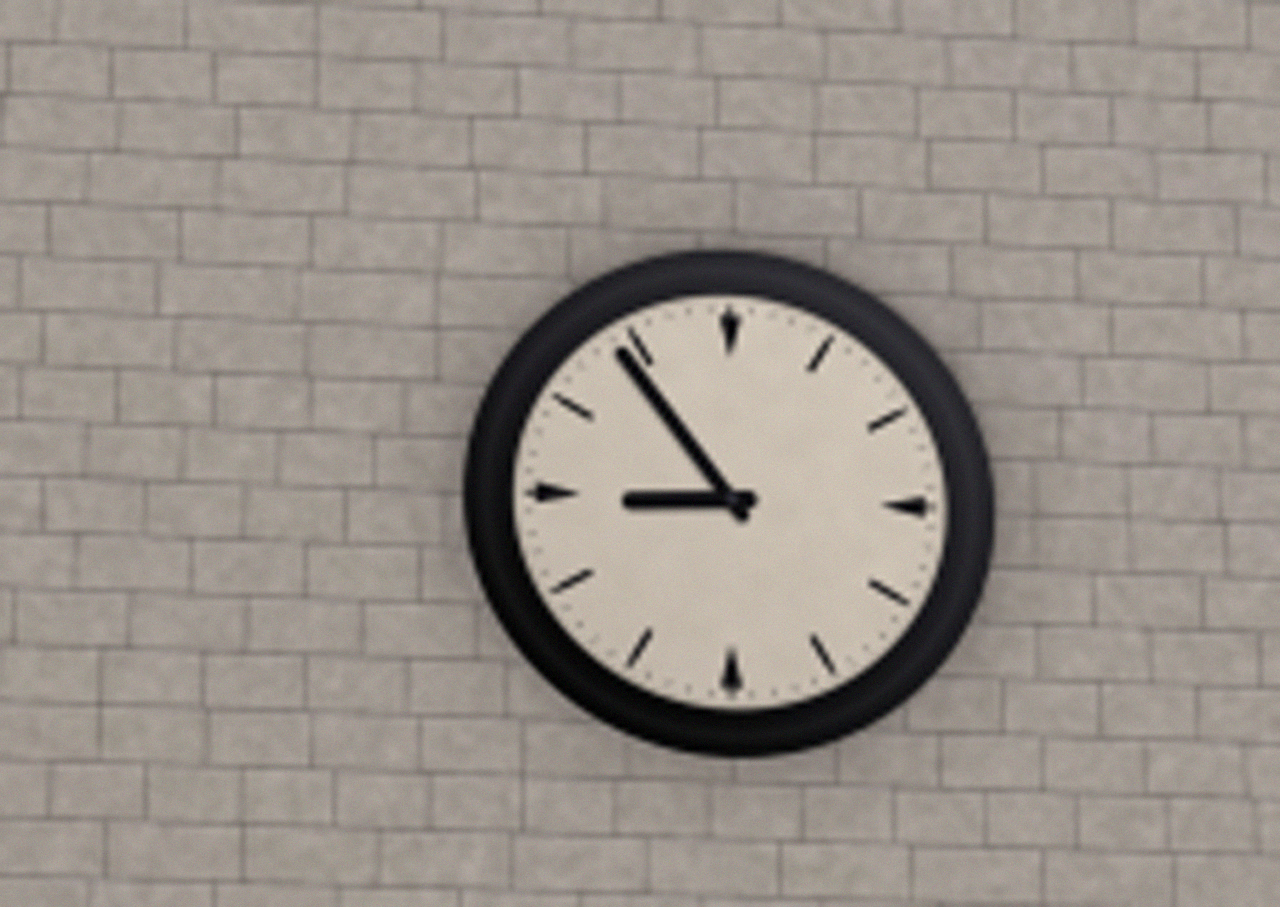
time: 8:54
